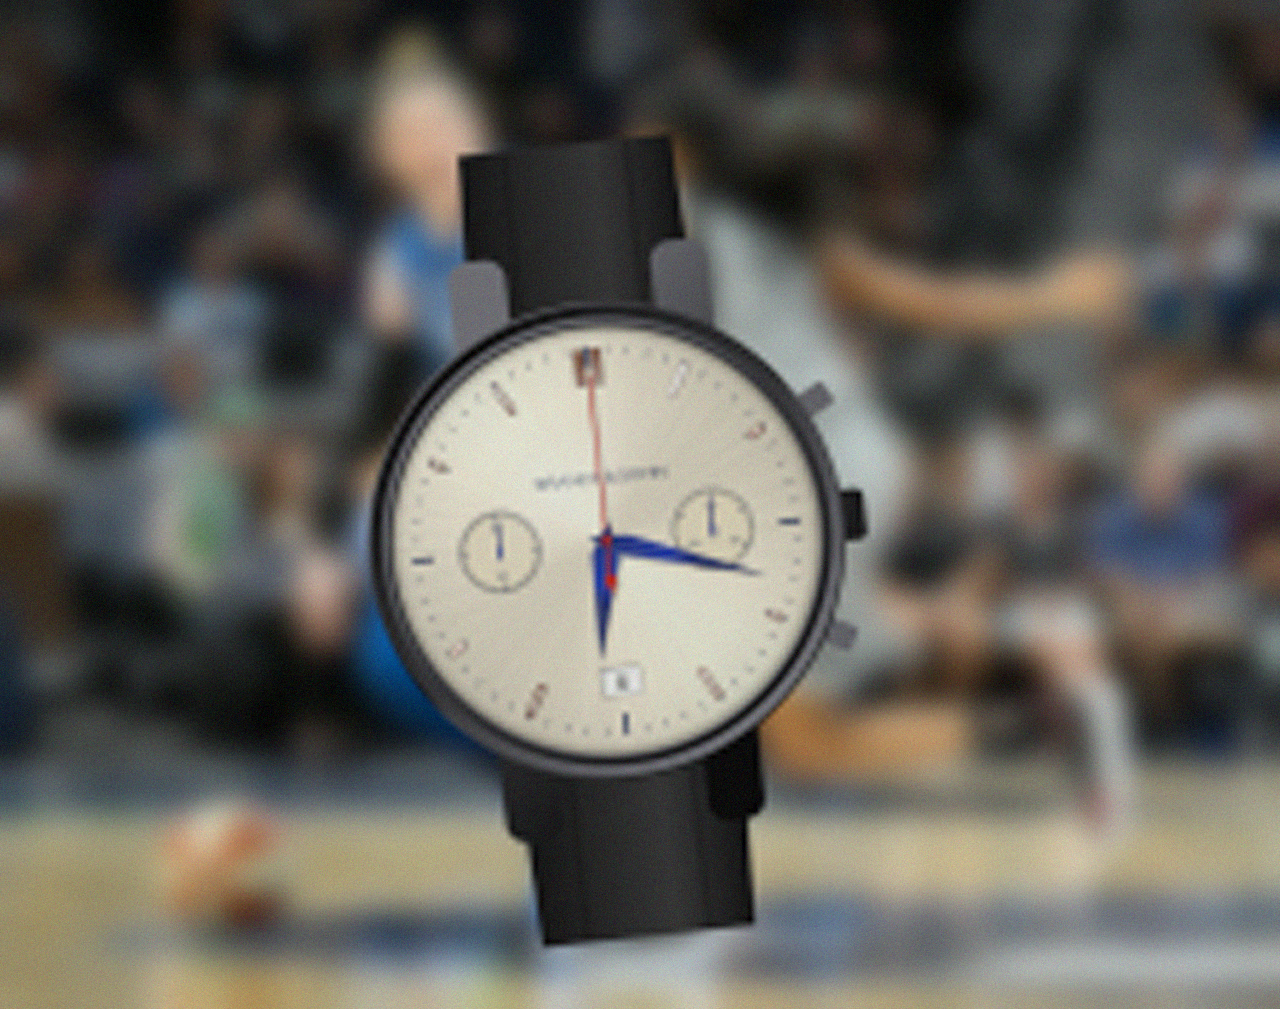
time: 6:18
